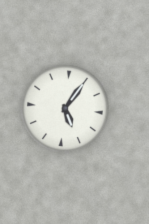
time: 5:05
